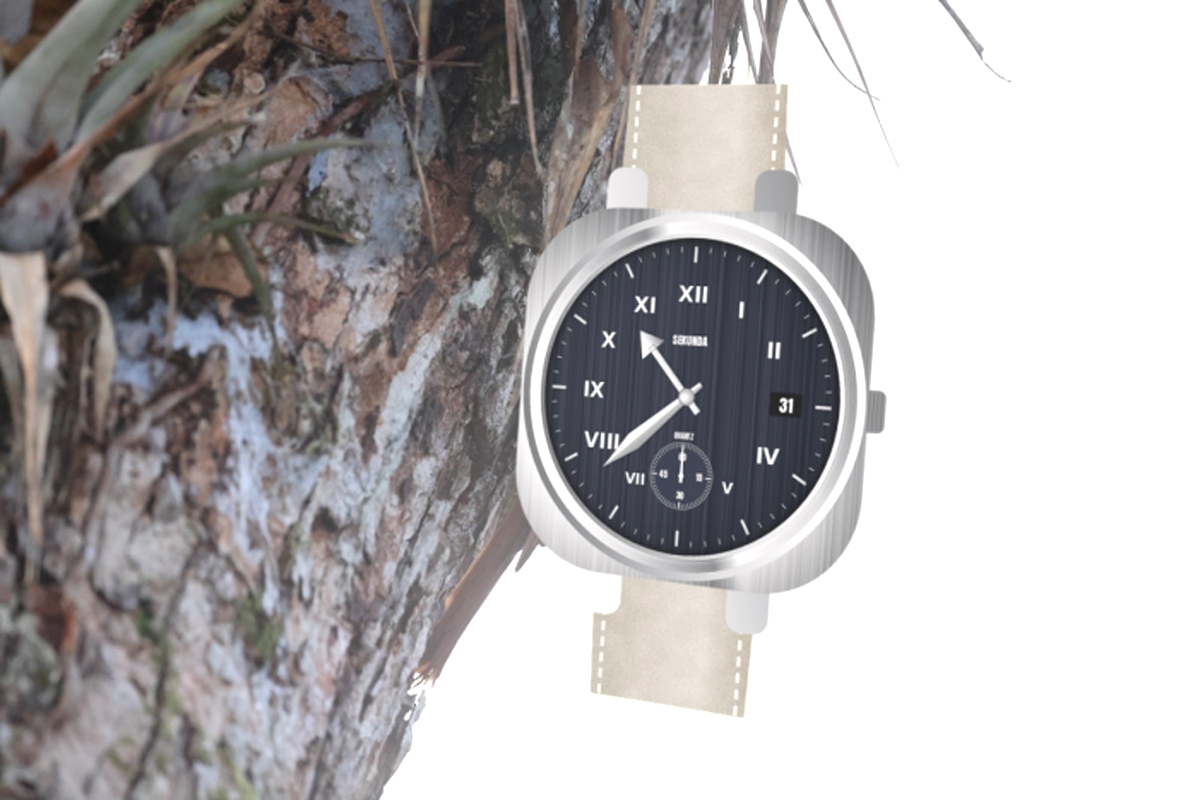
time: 10:38
